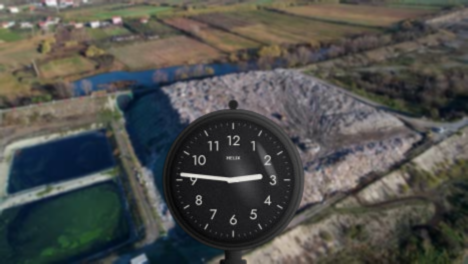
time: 2:46
